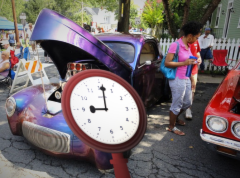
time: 9:01
